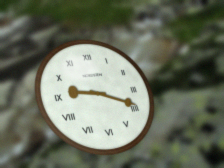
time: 9:19
